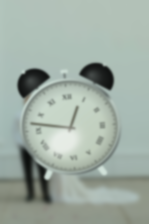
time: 12:47
